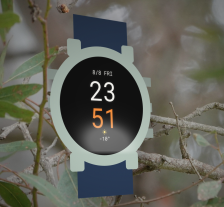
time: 23:51
